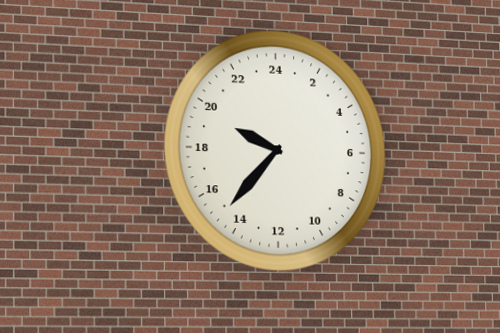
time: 19:37
